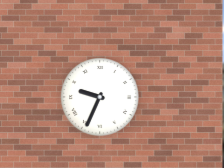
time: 9:34
